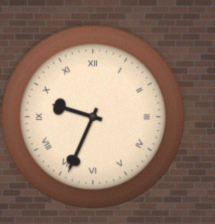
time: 9:34
